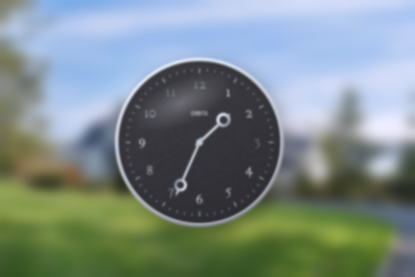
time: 1:34
